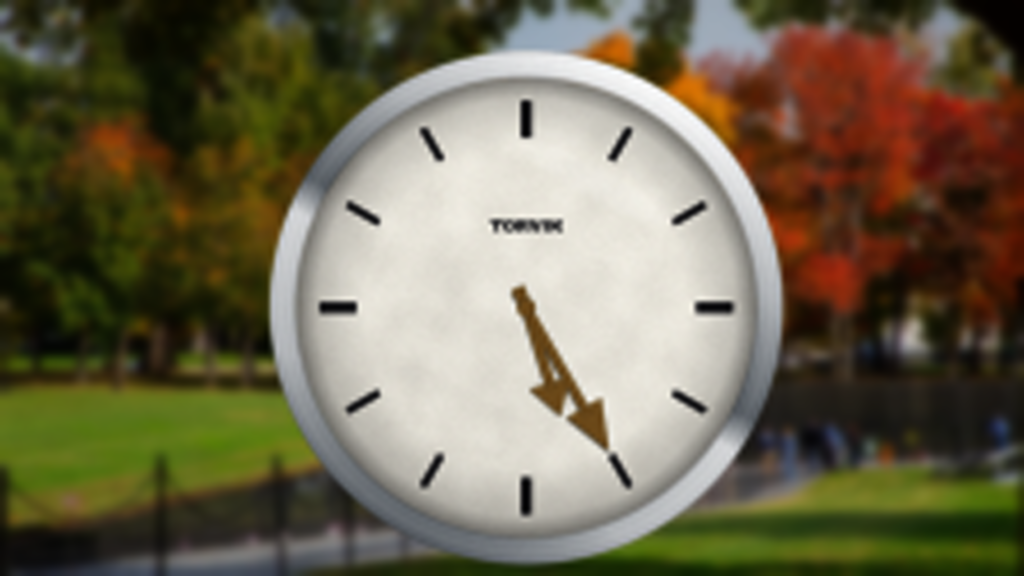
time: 5:25
